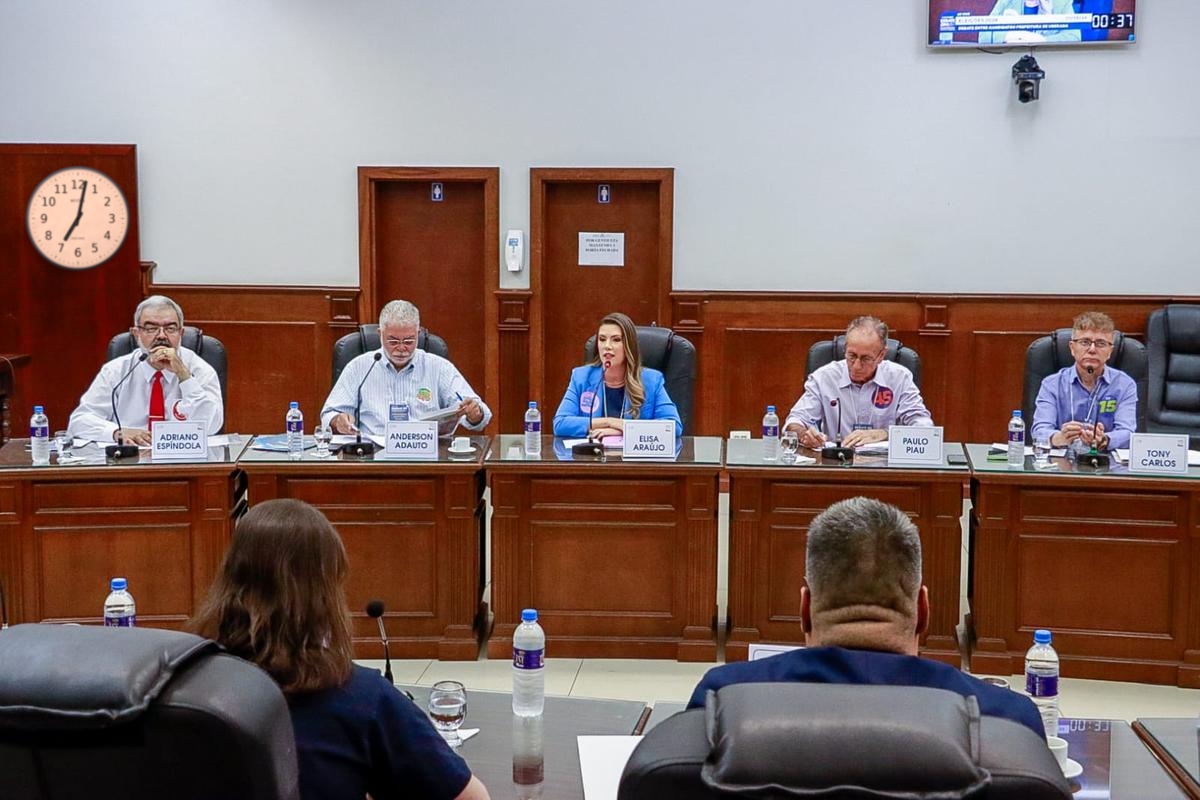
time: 7:02
